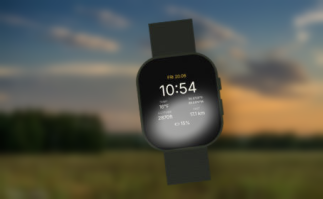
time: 10:54
